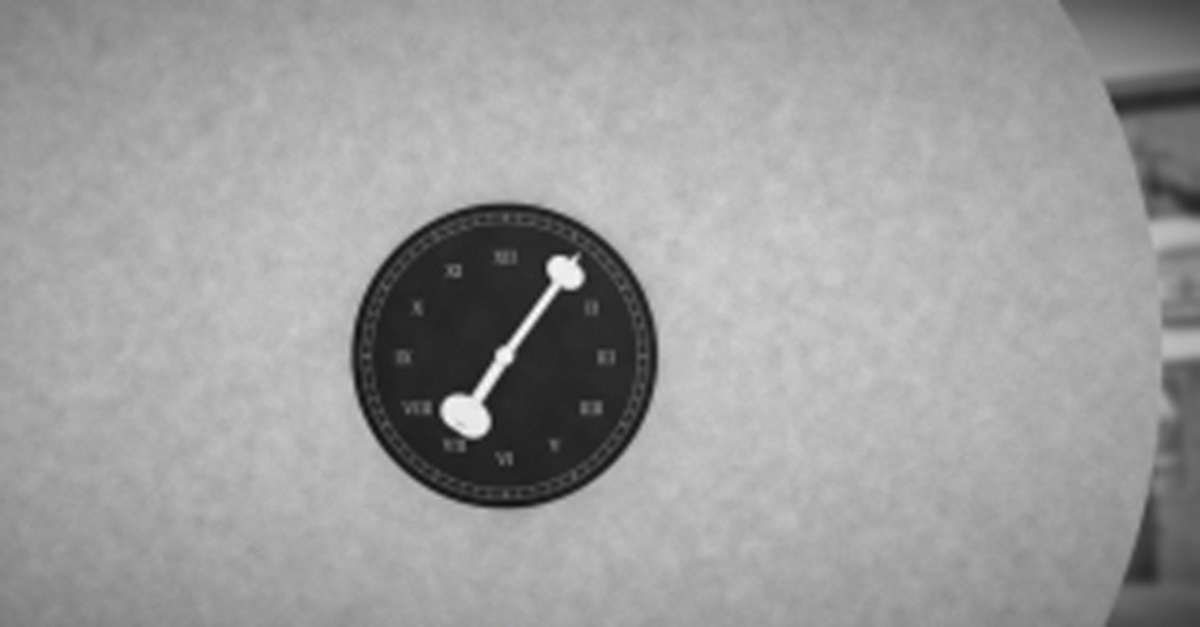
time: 7:06
